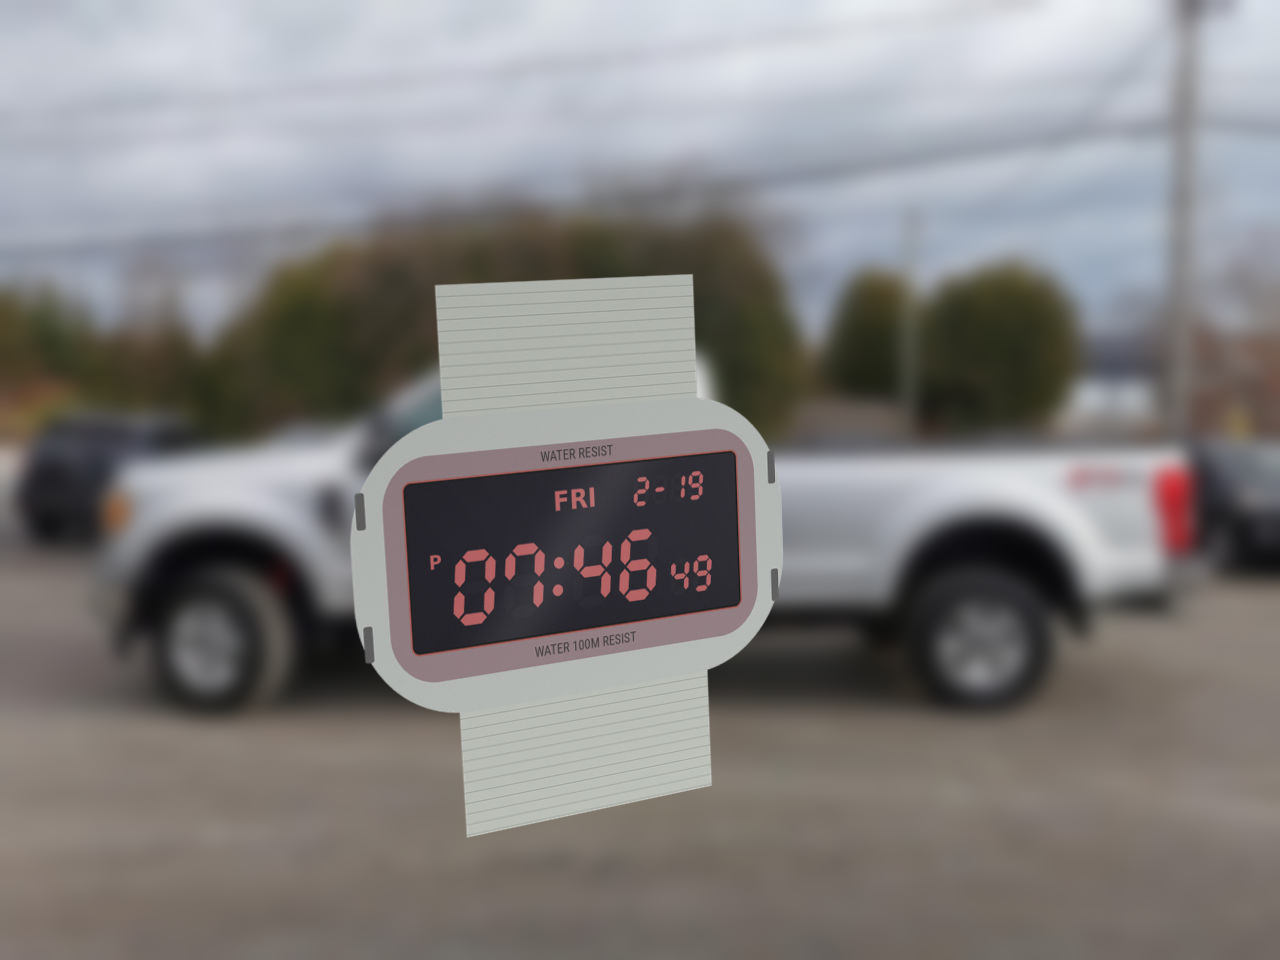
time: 7:46:49
